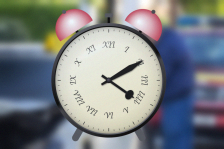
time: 4:10
